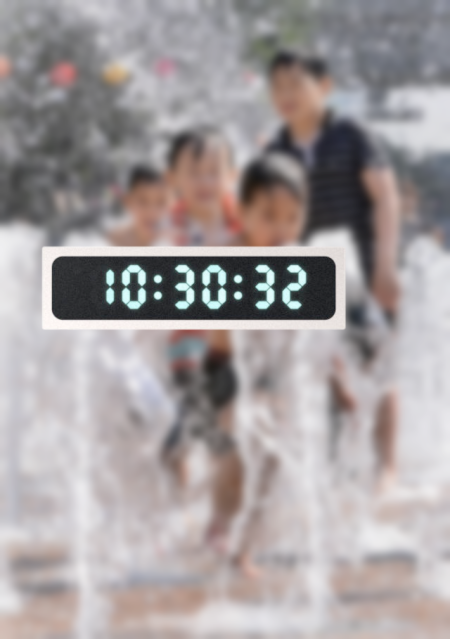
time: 10:30:32
